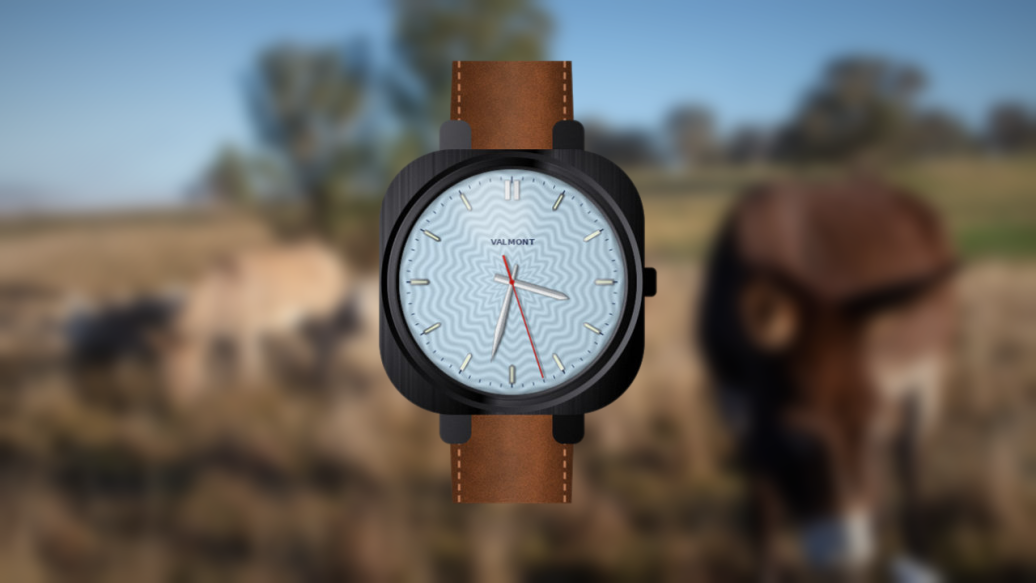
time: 3:32:27
